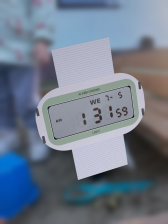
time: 1:31:59
